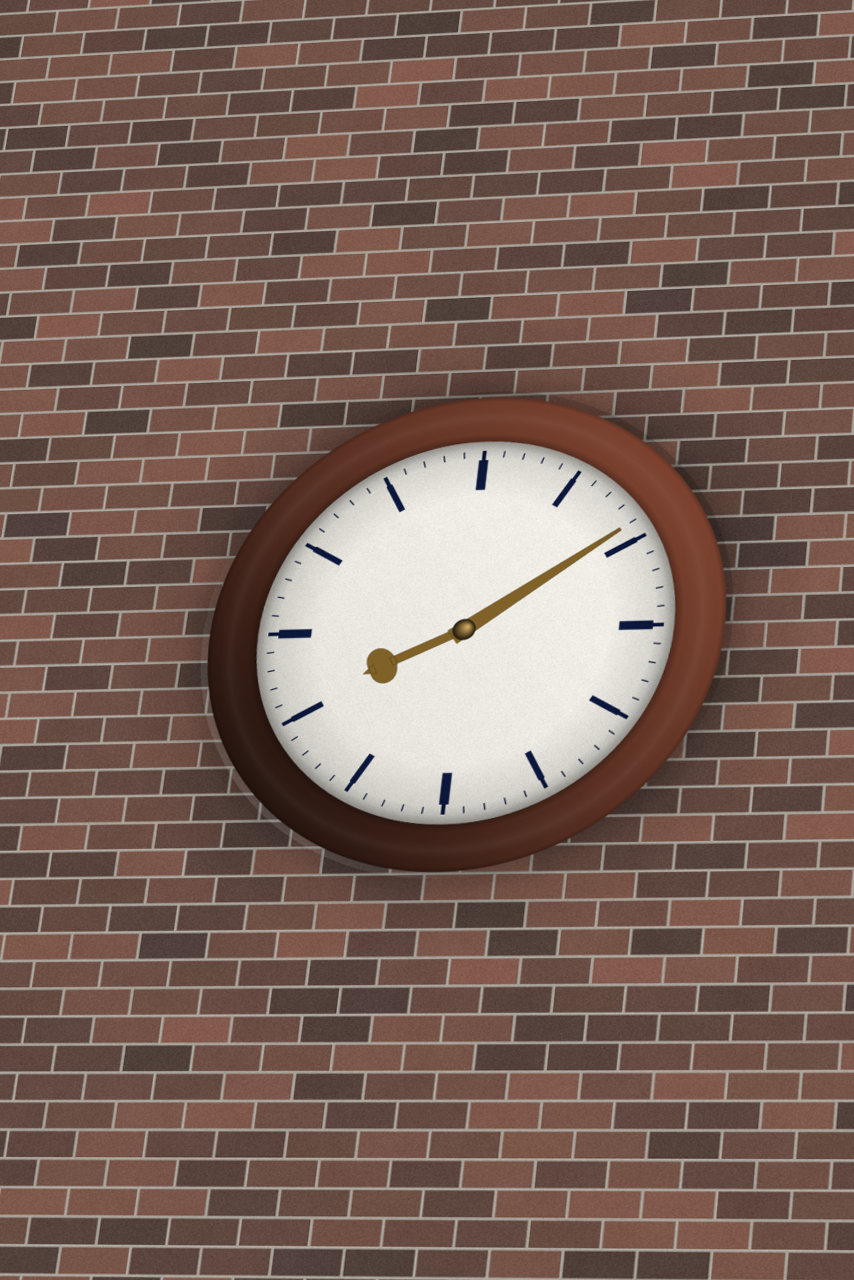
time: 8:09
